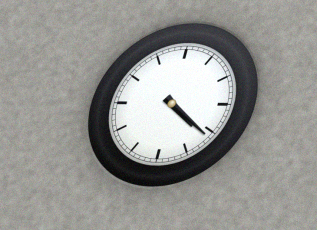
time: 4:21
